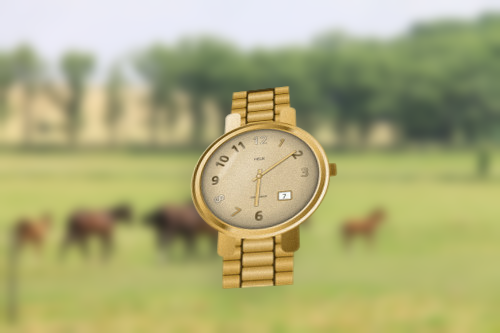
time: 6:09
